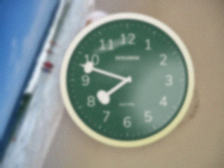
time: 7:48
